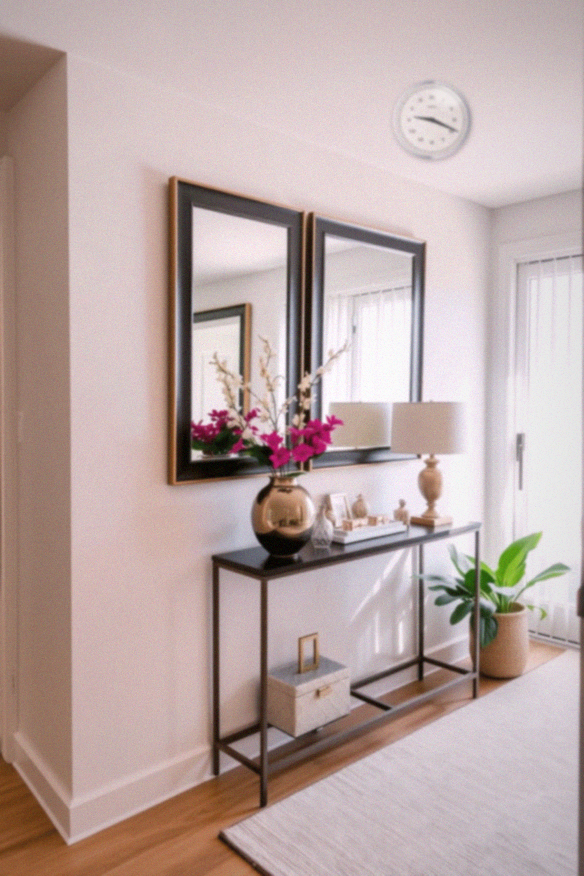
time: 9:19
